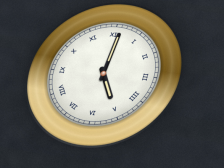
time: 5:01
